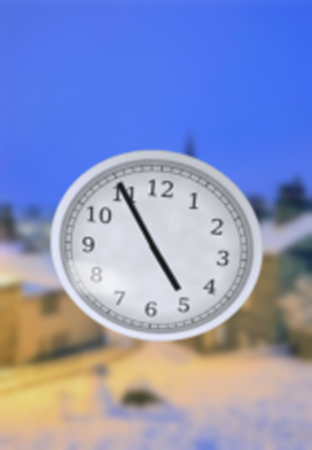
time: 4:55
